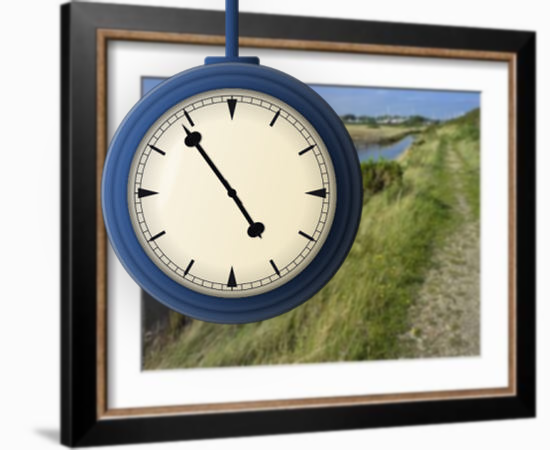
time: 4:54
